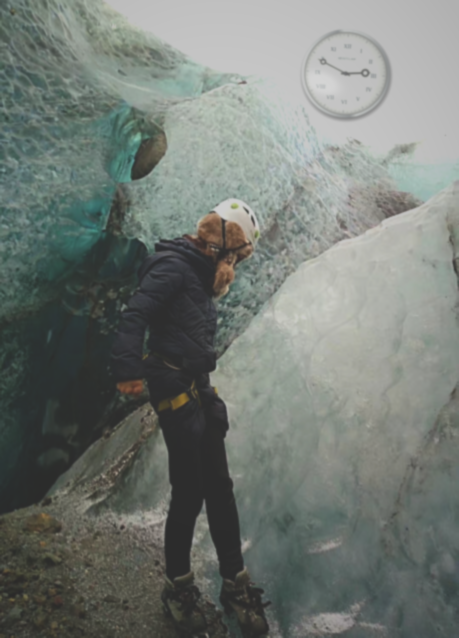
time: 2:49
